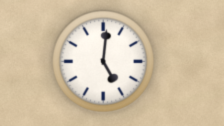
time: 5:01
